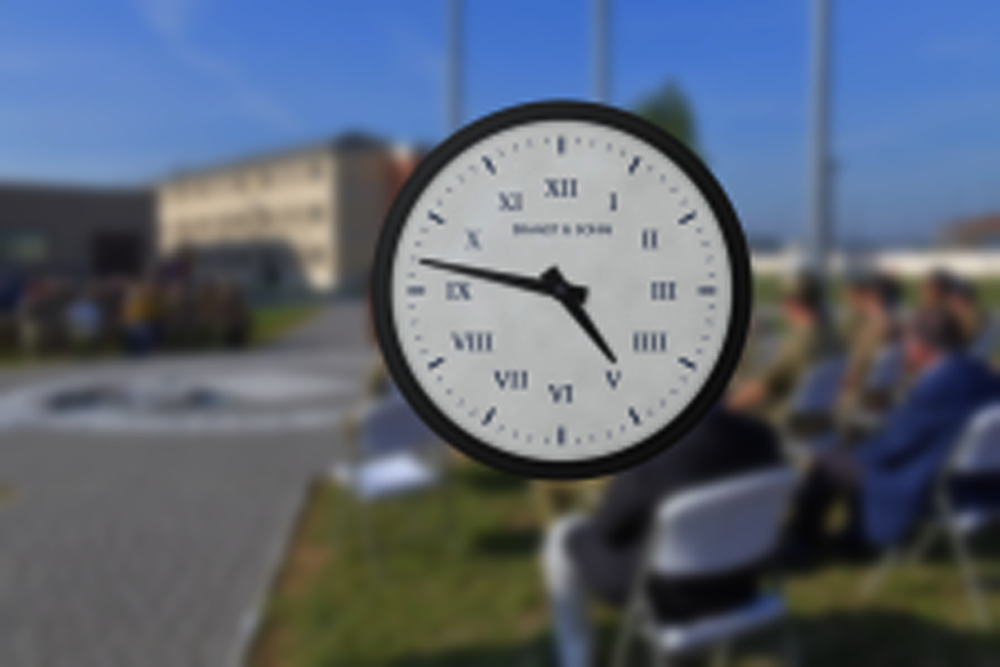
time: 4:47
